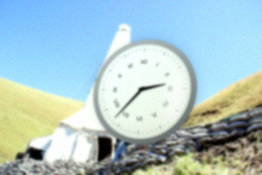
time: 2:37
